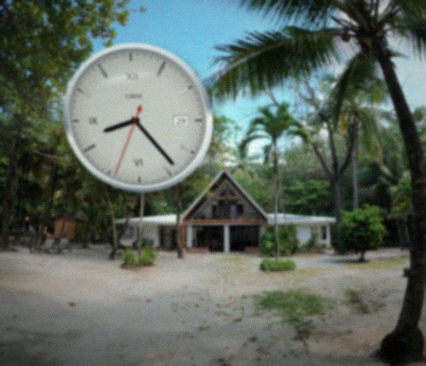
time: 8:23:34
